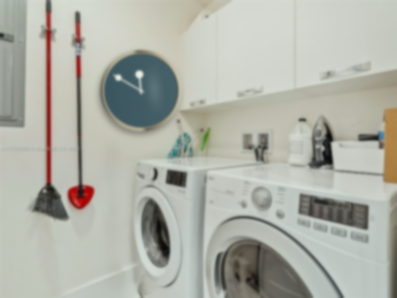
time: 11:50
